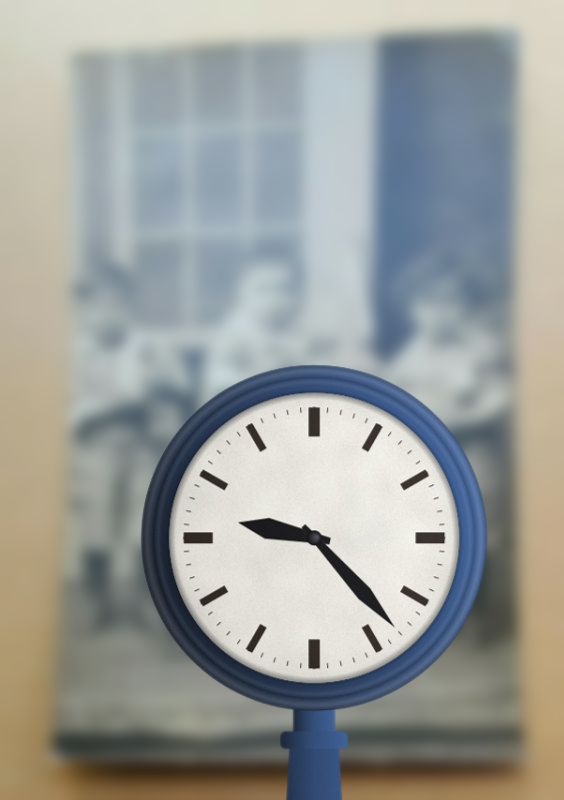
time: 9:23
